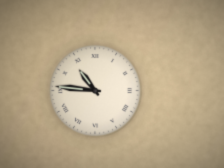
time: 10:46
